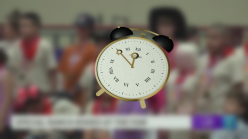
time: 11:51
